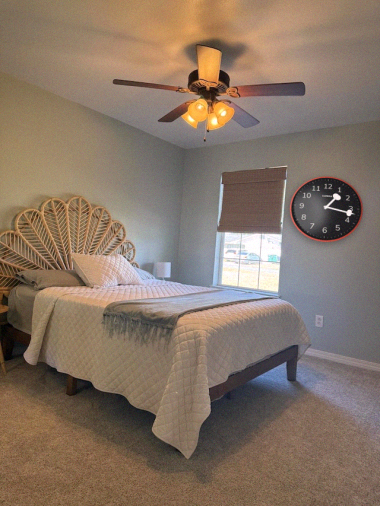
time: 1:17
